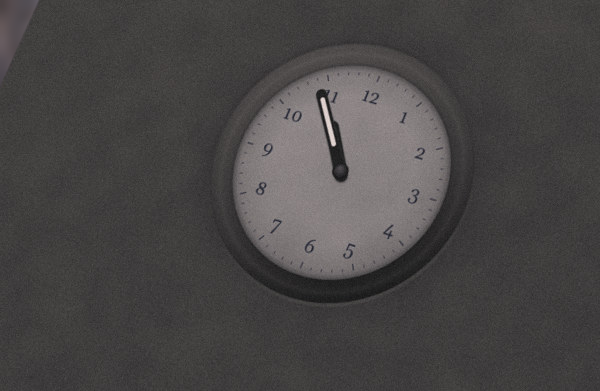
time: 10:54
